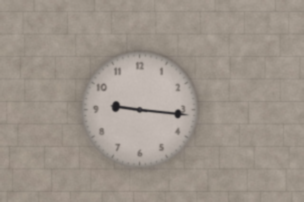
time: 9:16
